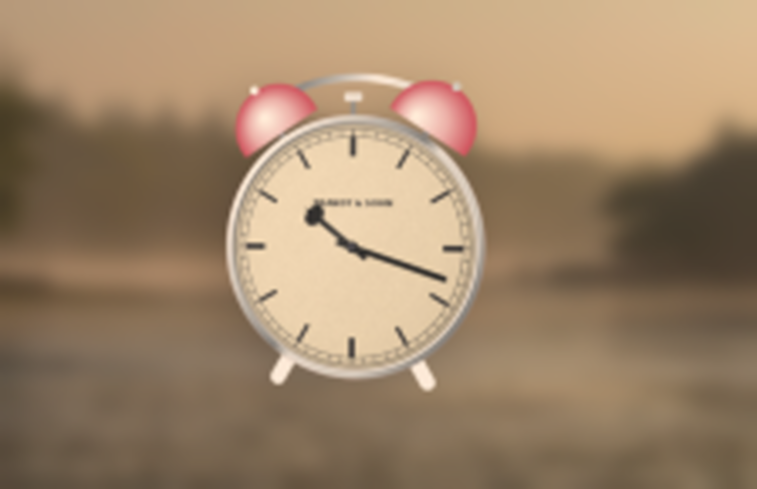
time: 10:18
